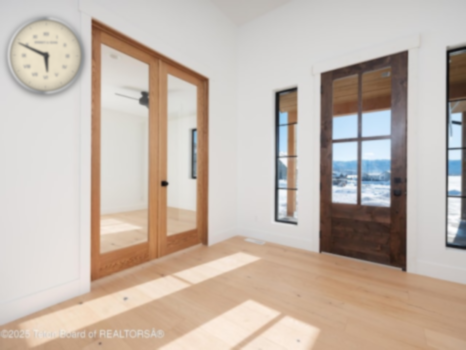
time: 5:49
